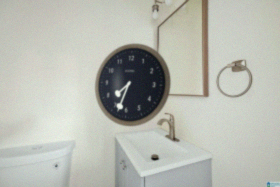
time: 7:33
